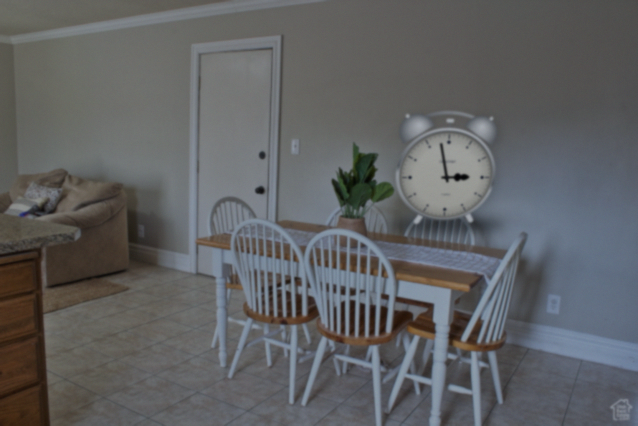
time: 2:58
